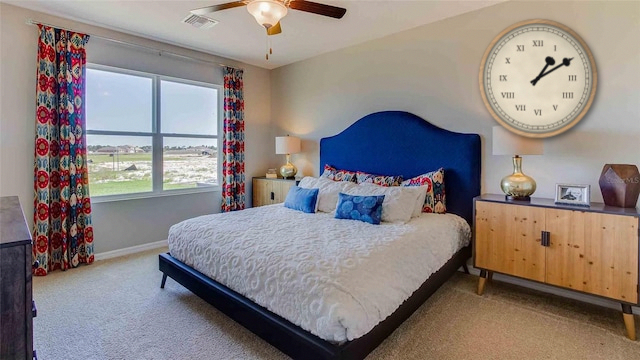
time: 1:10
